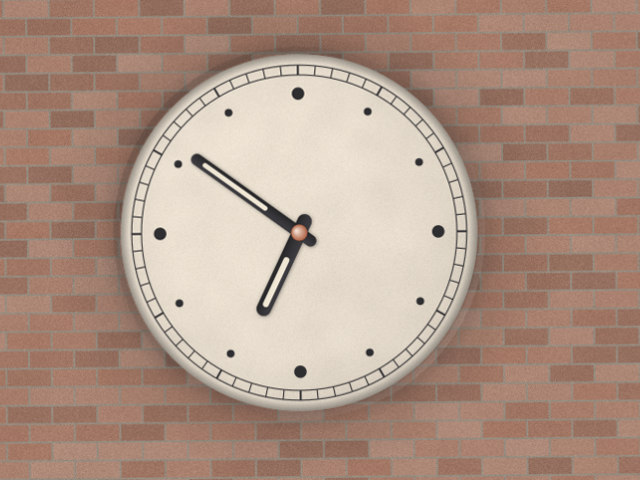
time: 6:51
